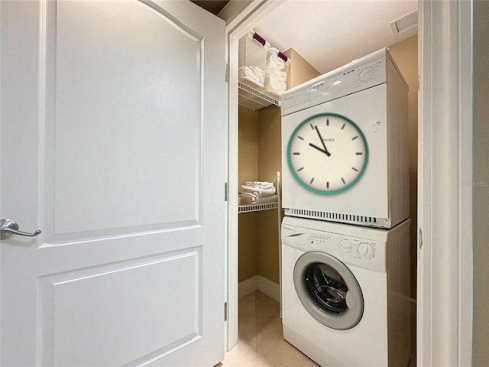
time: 9:56
